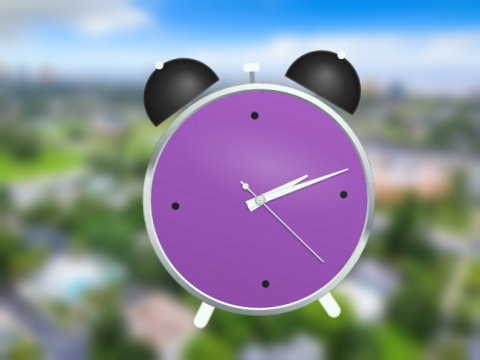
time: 2:12:23
